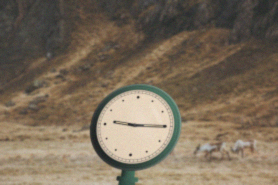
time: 9:15
